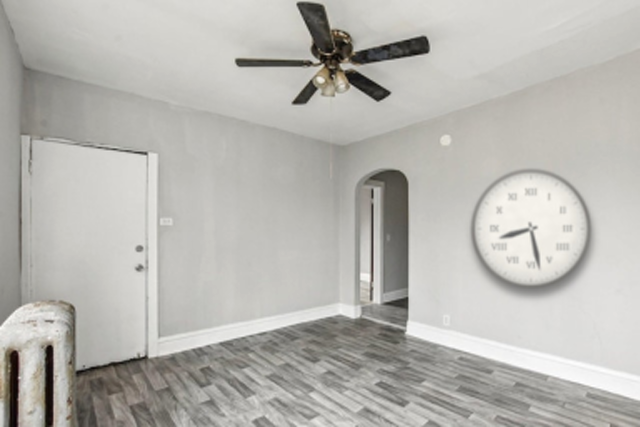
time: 8:28
